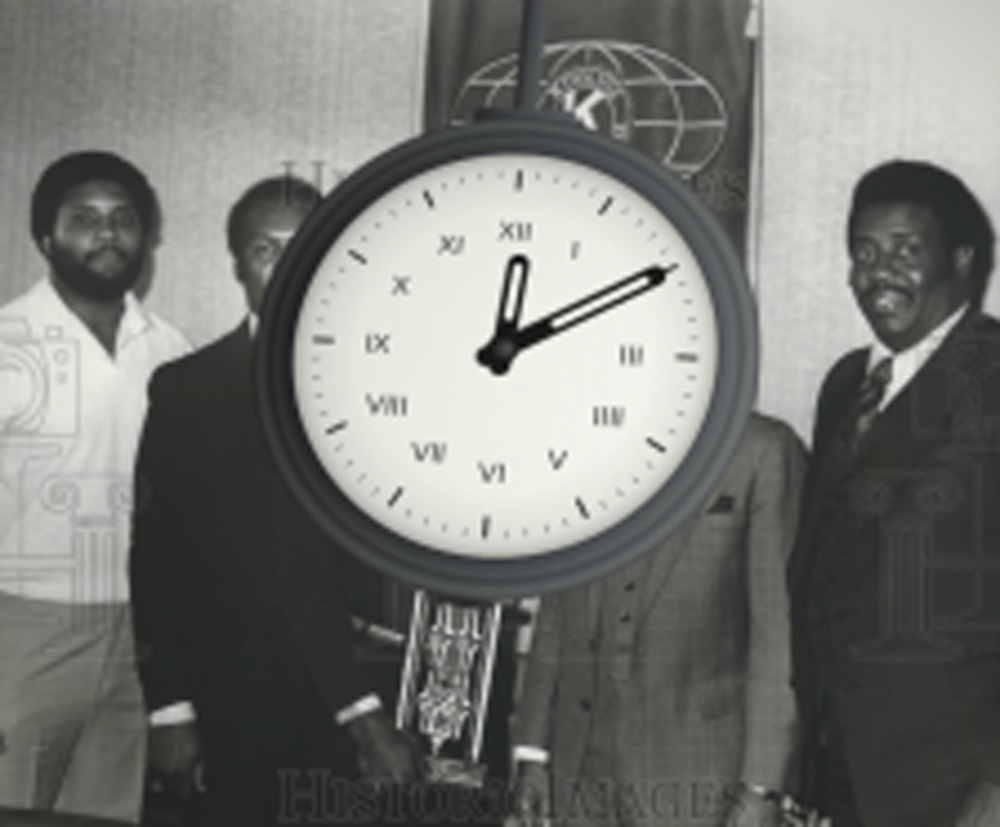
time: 12:10
